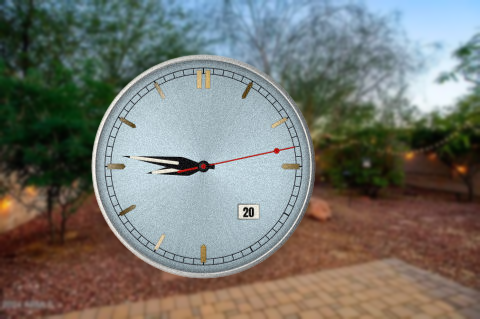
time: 8:46:13
